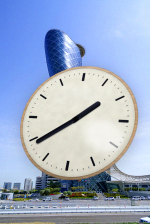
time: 1:39
